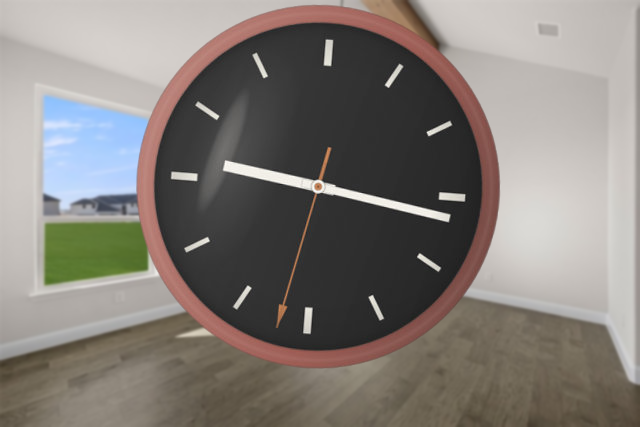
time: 9:16:32
